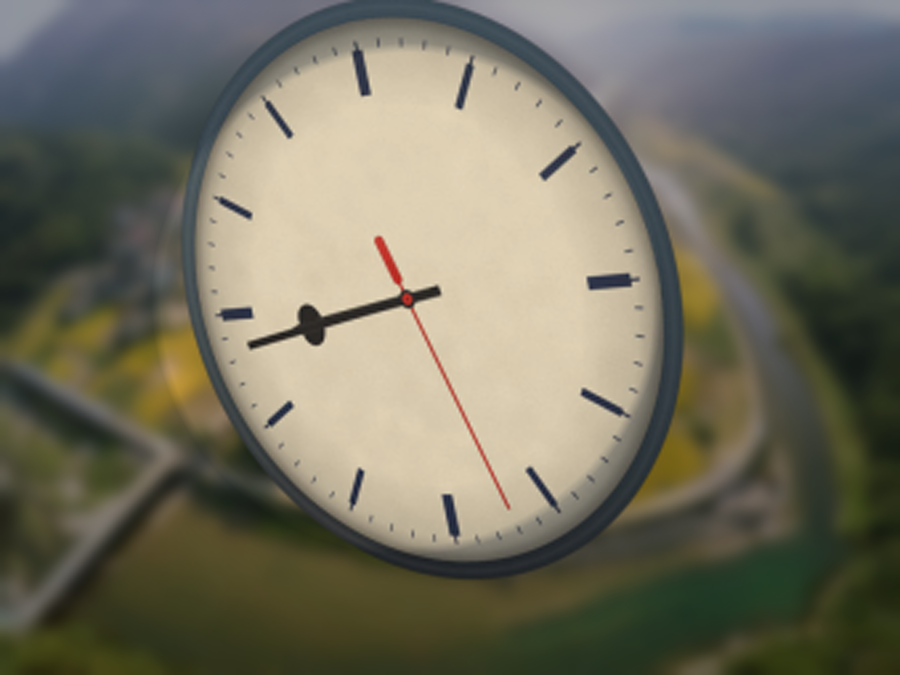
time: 8:43:27
